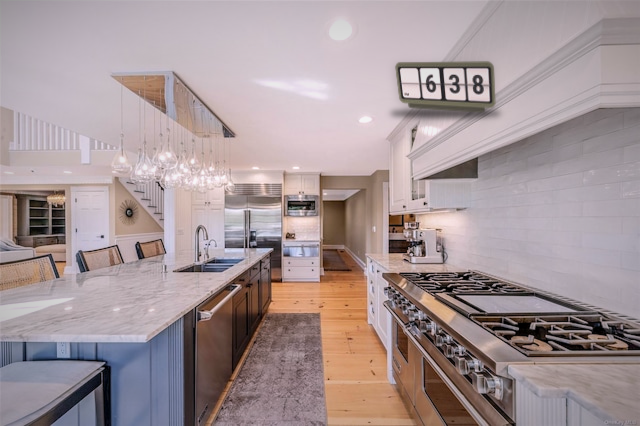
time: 6:38
